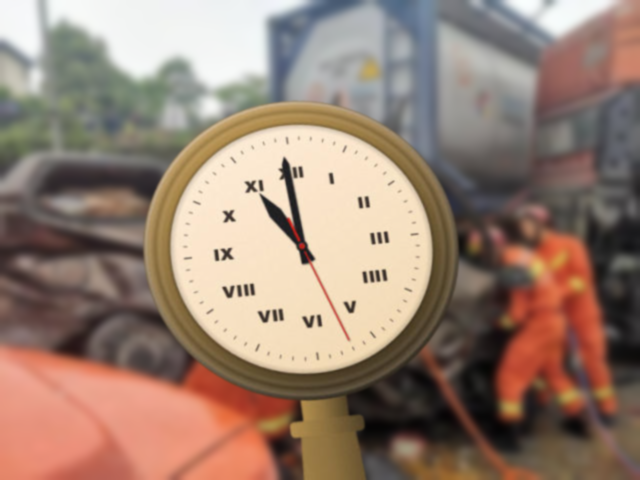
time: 10:59:27
